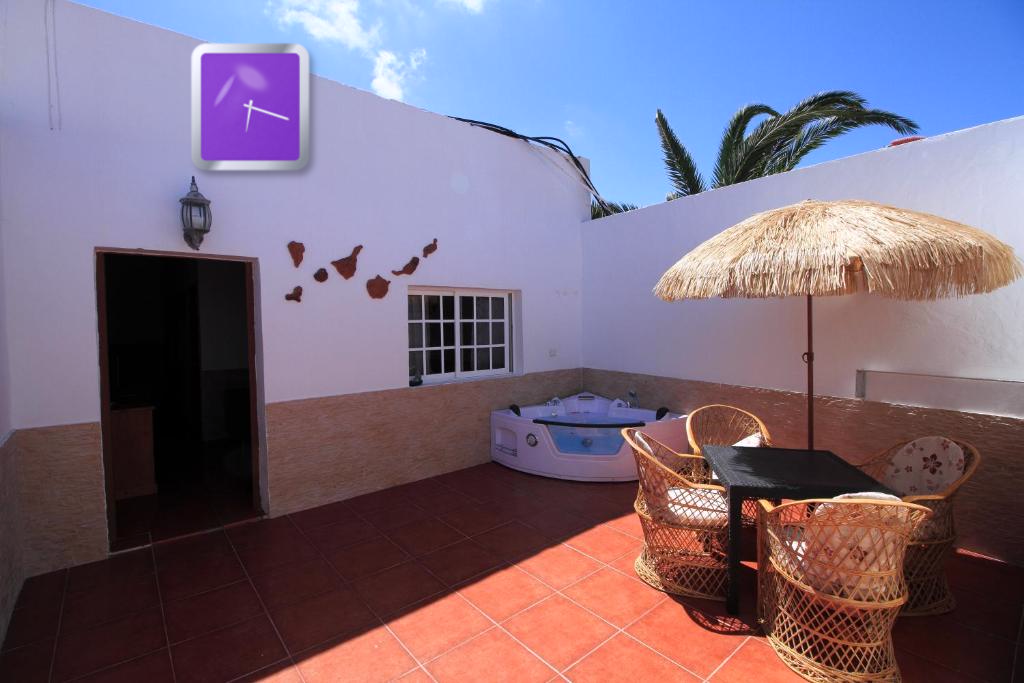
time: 6:18
